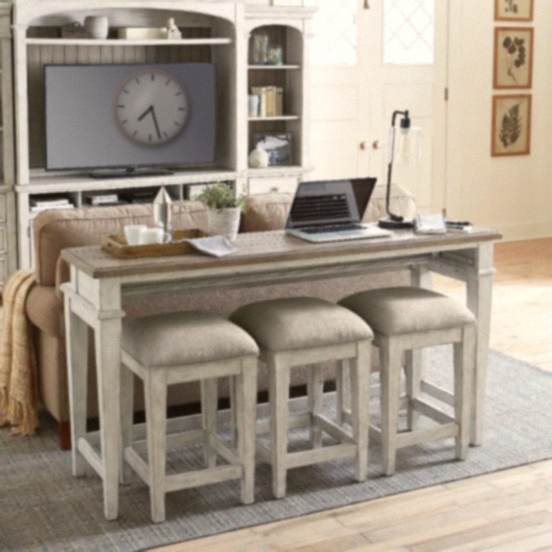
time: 7:27
